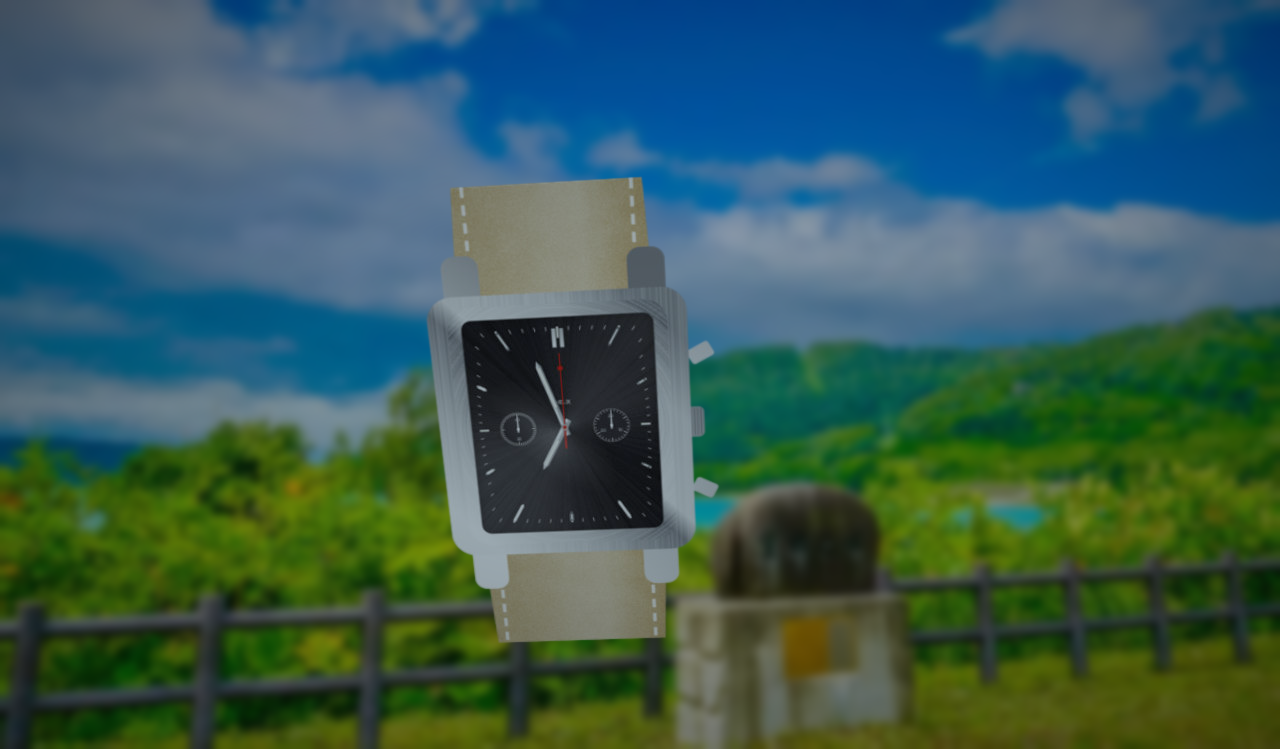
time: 6:57
